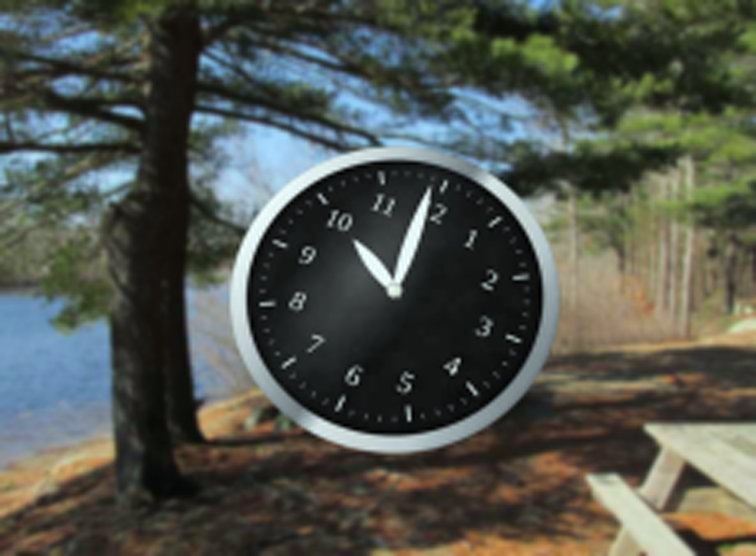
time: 9:59
